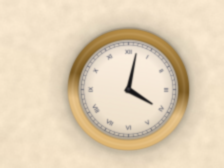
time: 4:02
